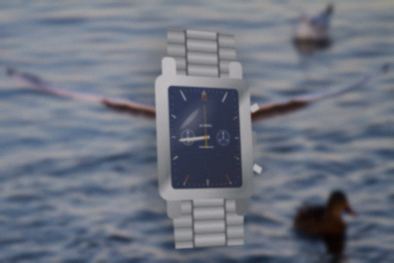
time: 8:44
